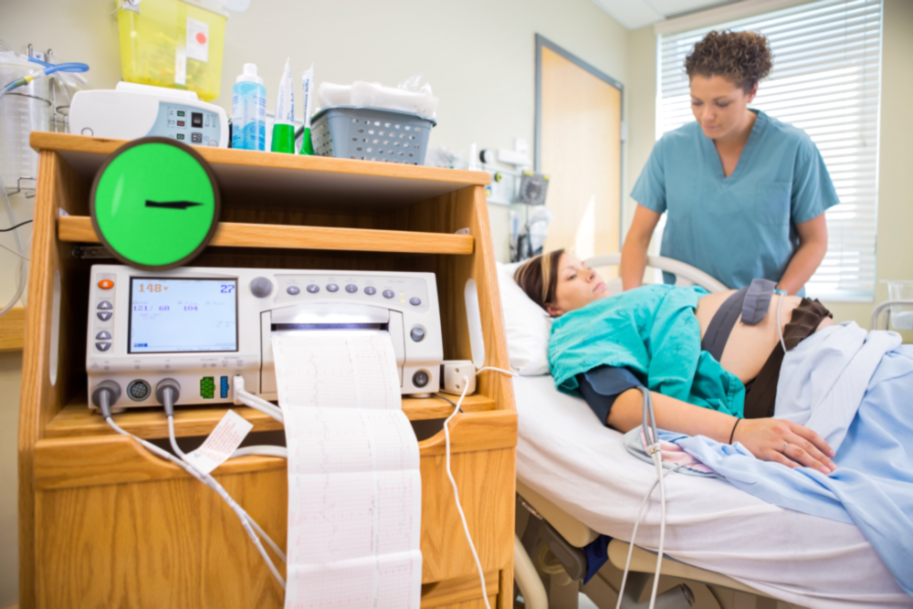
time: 3:15
